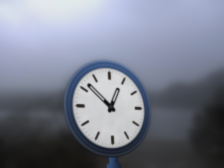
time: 12:52
